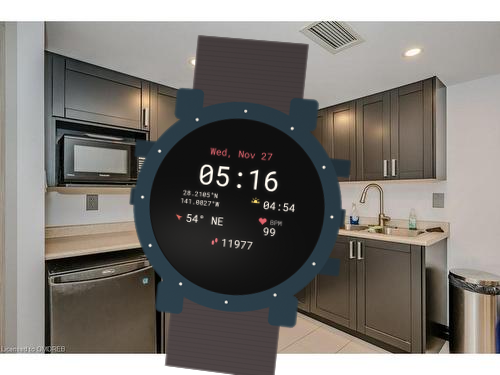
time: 5:16
